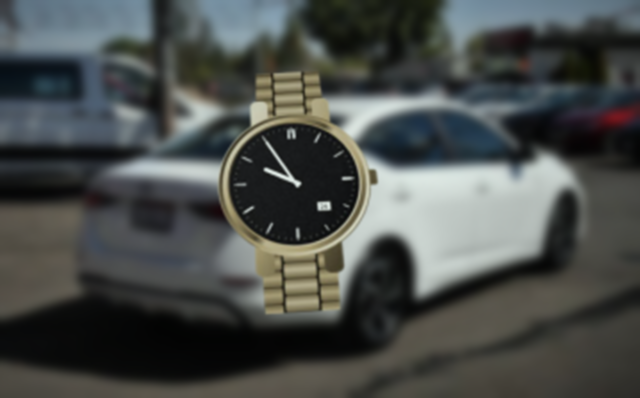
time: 9:55
